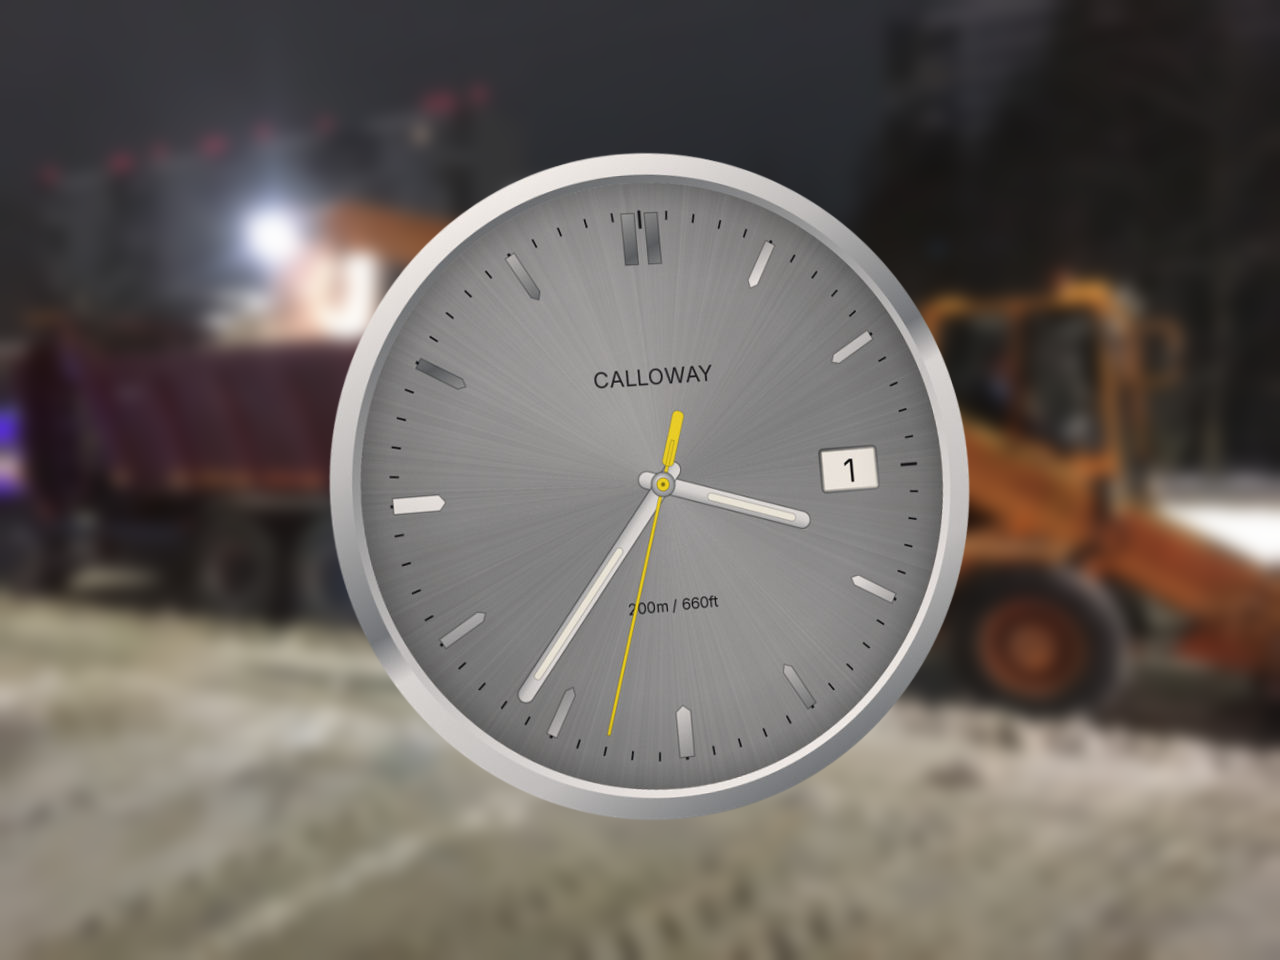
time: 3:36:33
